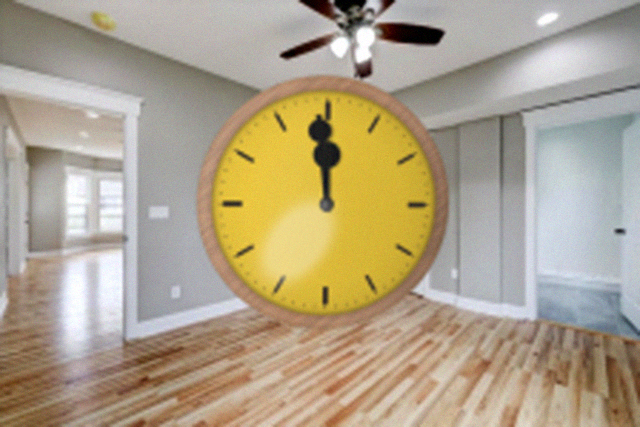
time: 11:59
